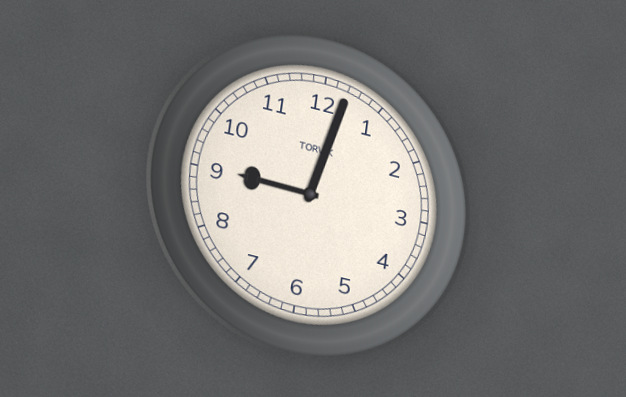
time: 9:02
